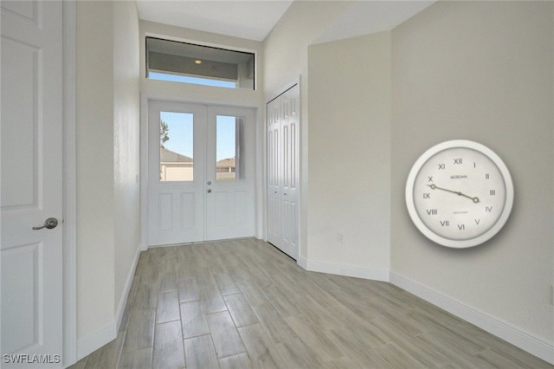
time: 3:48
